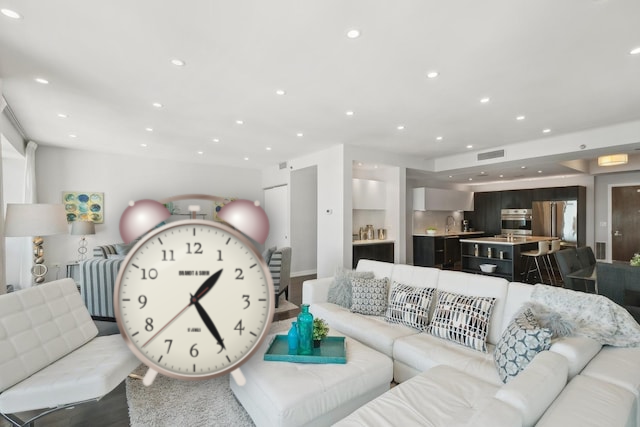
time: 1:24:38
